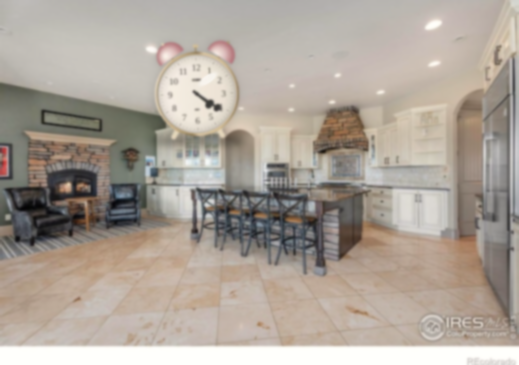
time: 4:21
